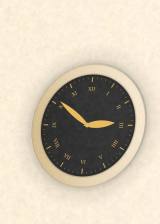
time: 2:51
